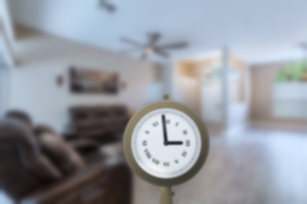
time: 2:59
